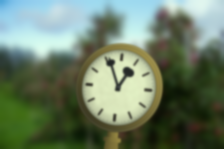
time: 12:56
